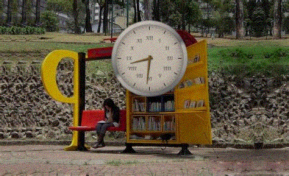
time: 8:31
